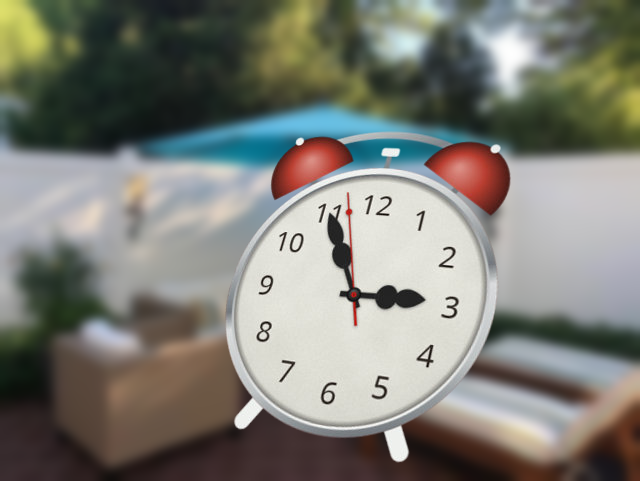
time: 2:54:57
